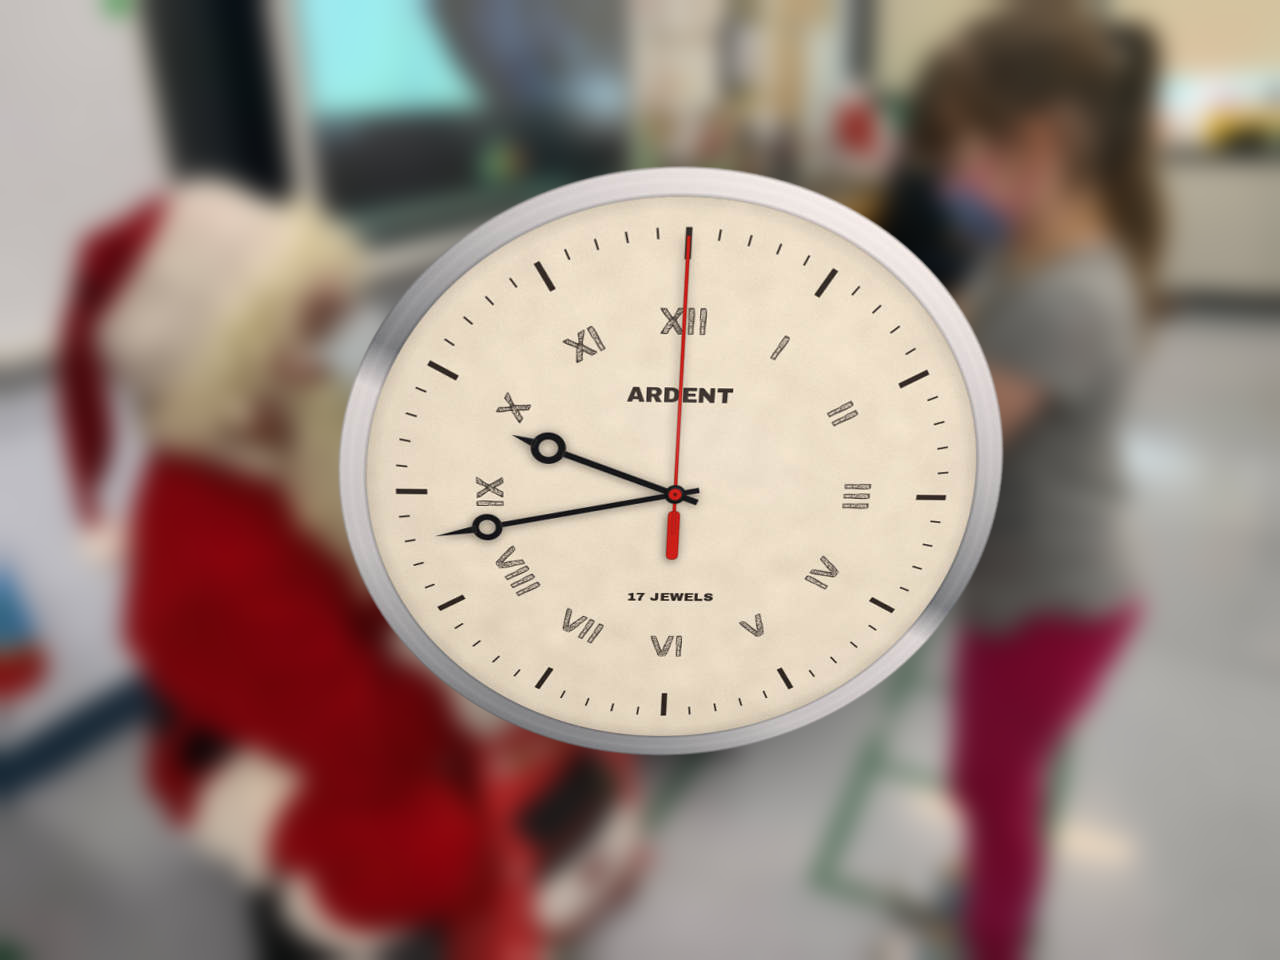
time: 9:43:00
